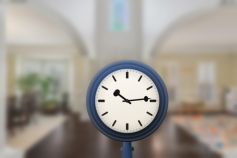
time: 10:14
